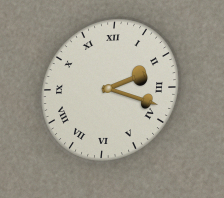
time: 2:18
